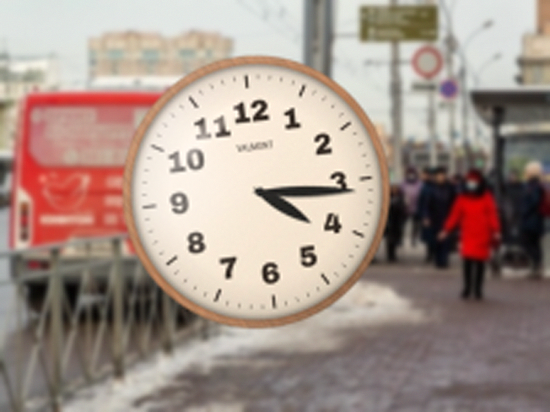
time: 4:16
